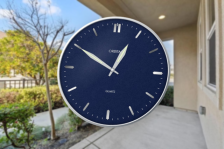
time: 12:50
